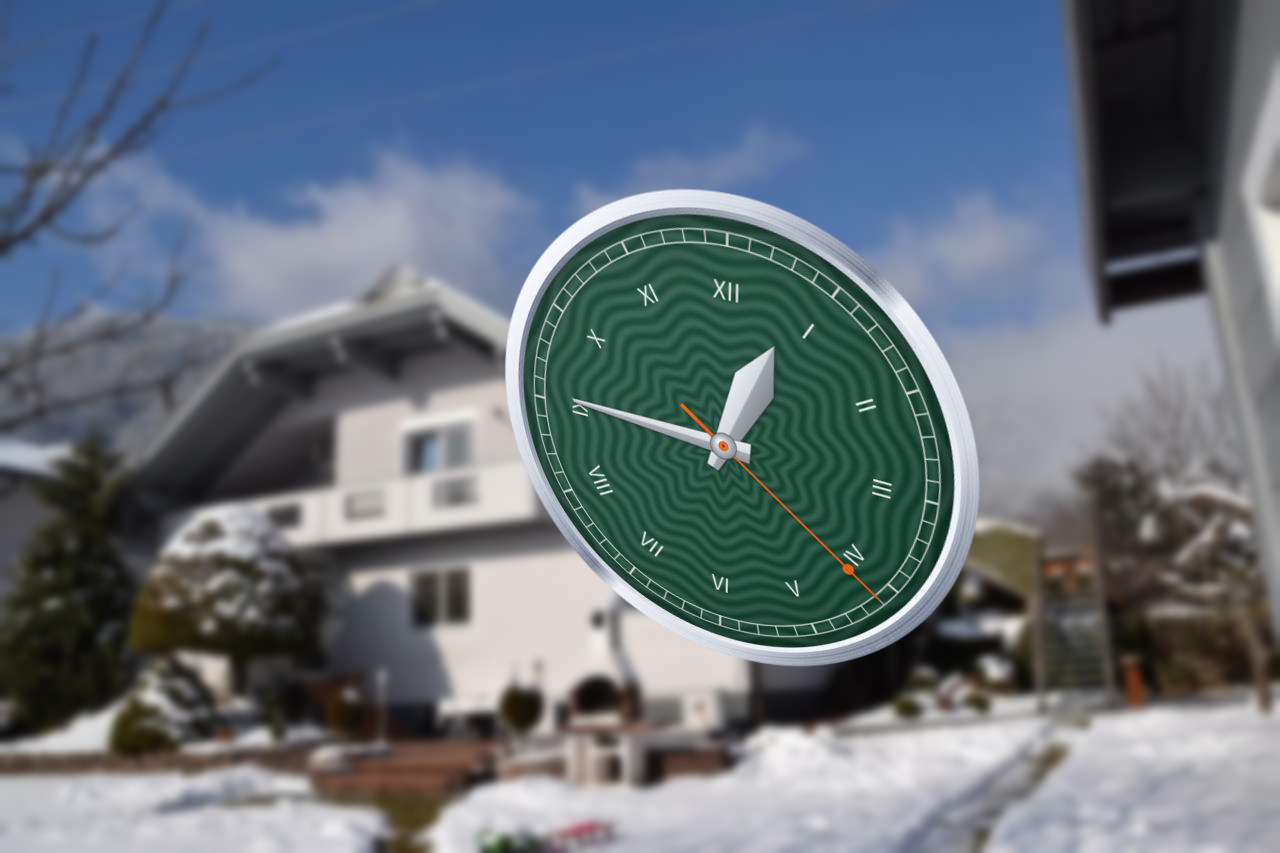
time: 12:45:21
